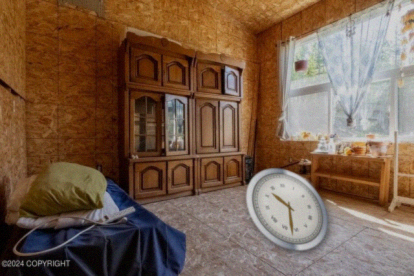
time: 10:32
